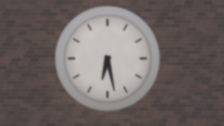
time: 6:28
